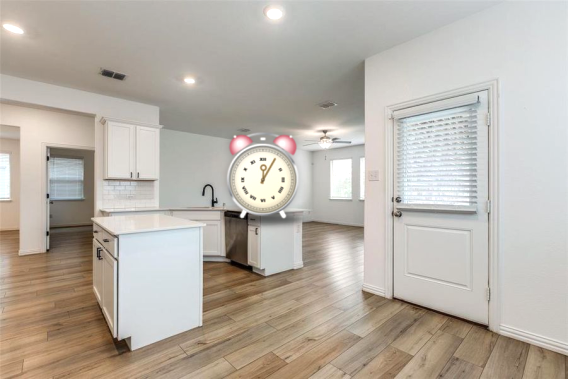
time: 12:05
